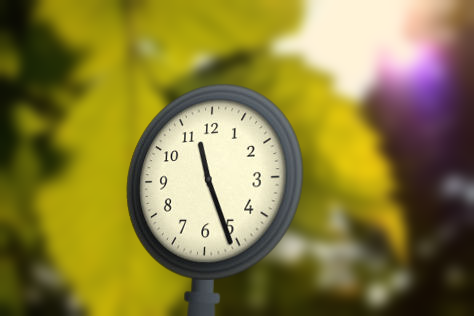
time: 11:26
